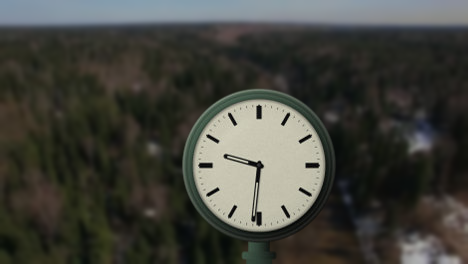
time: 9:31
